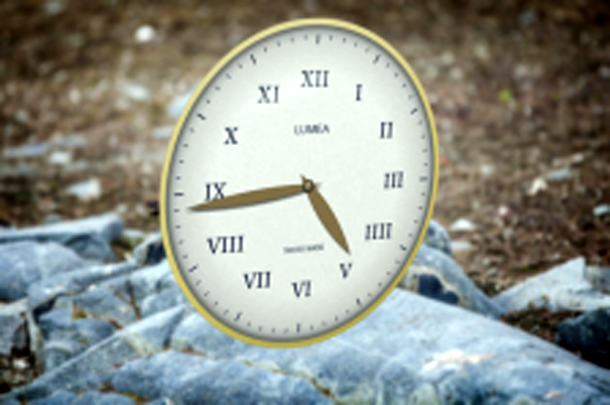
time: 4:44
